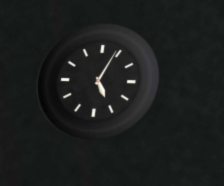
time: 5:04
